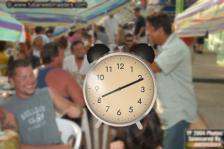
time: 8:11
